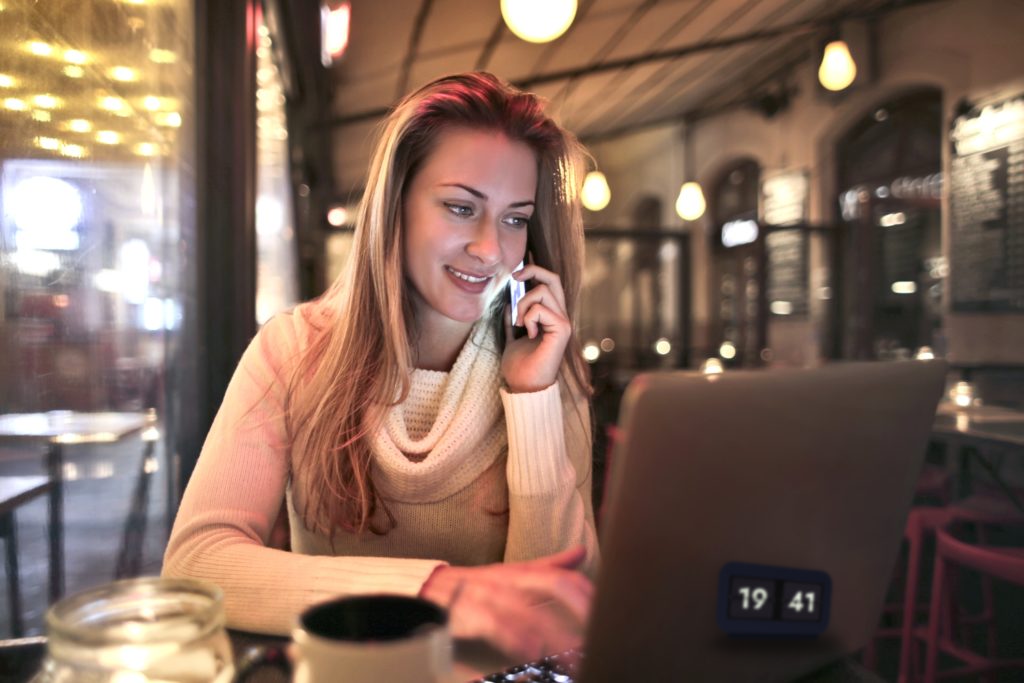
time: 19:41
